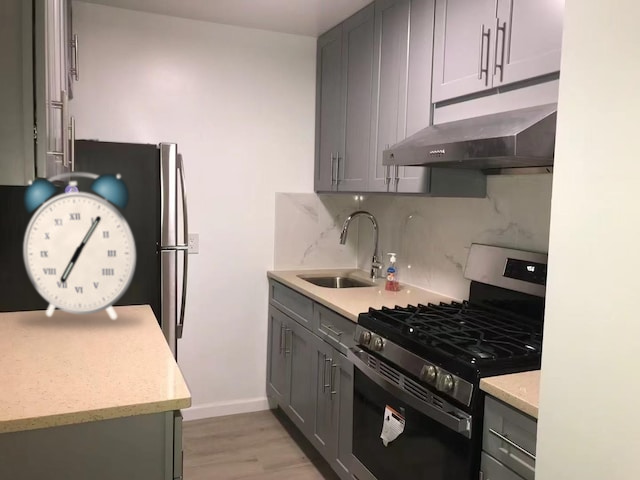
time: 7:06
